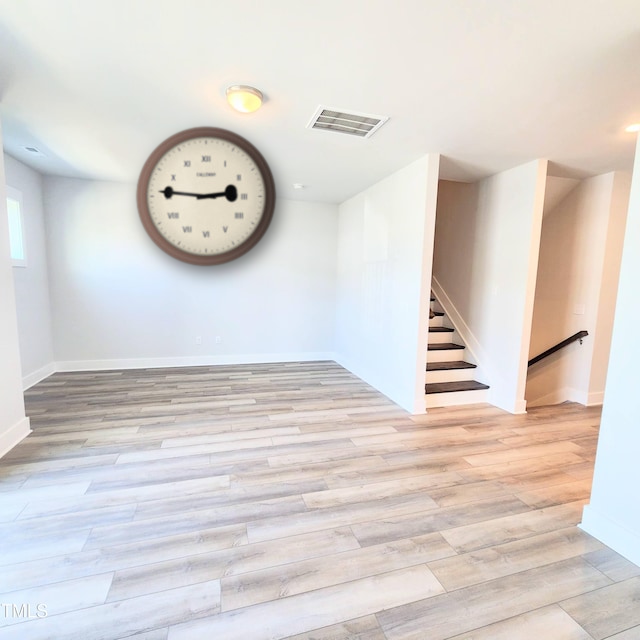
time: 2:46
